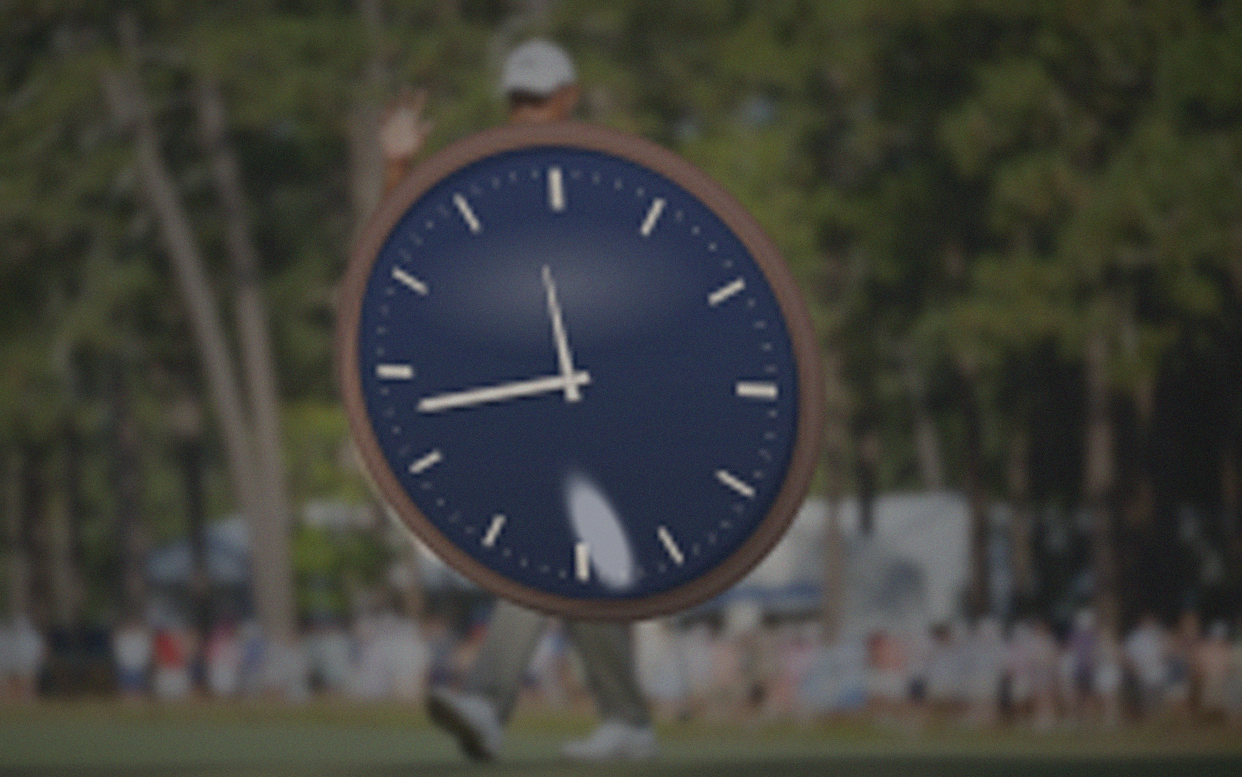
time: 11:43
